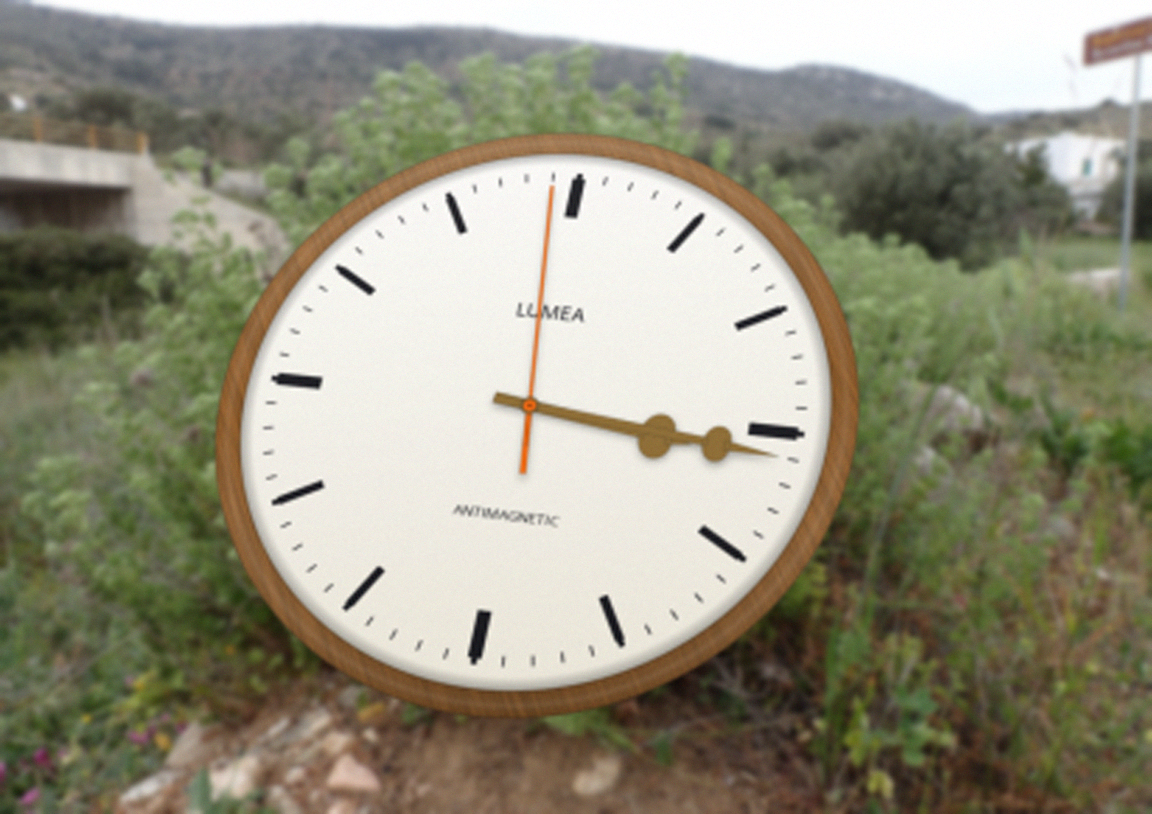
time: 3:15:59
